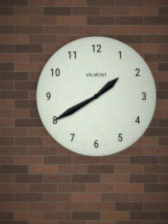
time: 1:40
